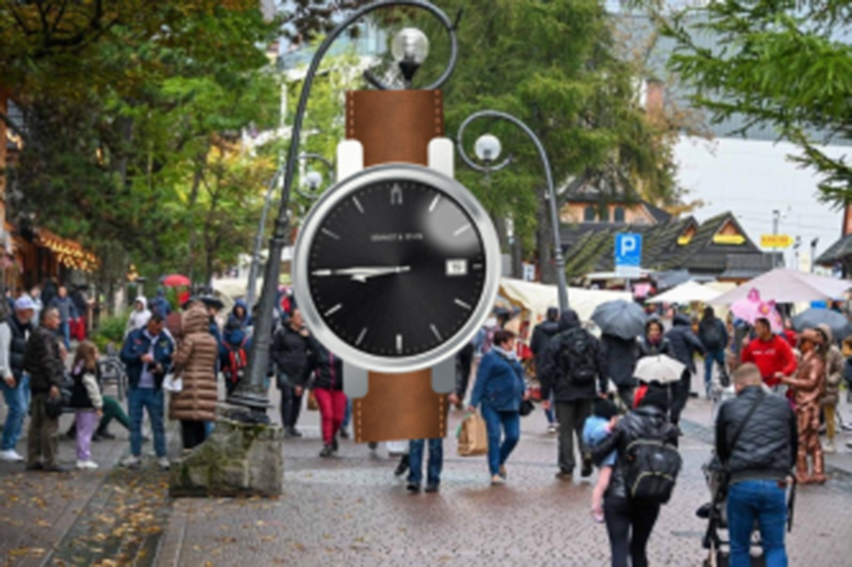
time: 8:45
